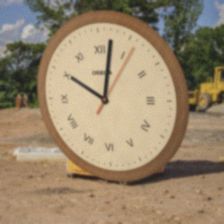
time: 10:02:06
